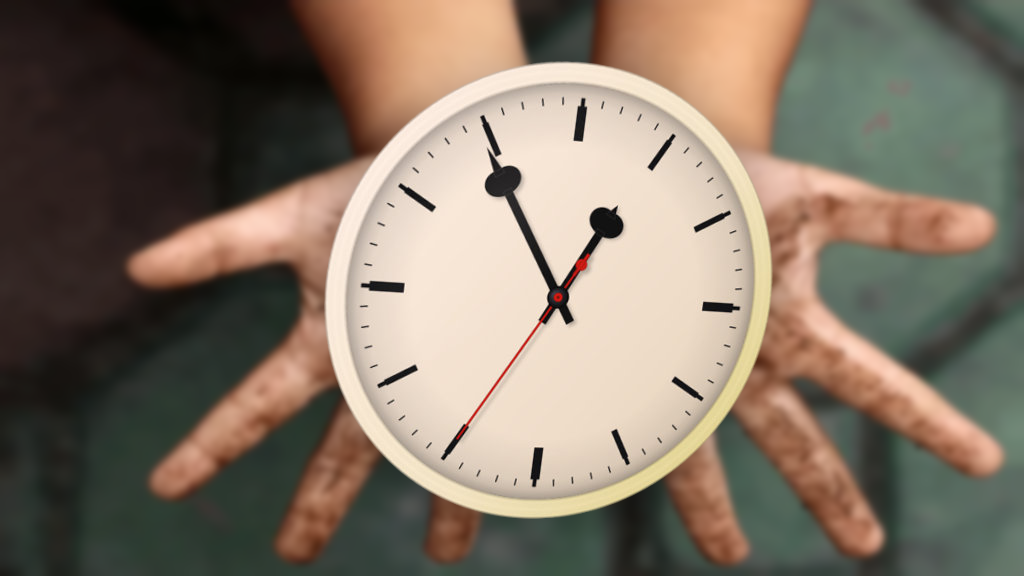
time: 12:54:35
